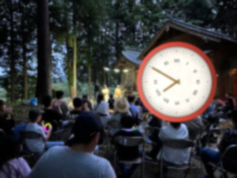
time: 7:50
